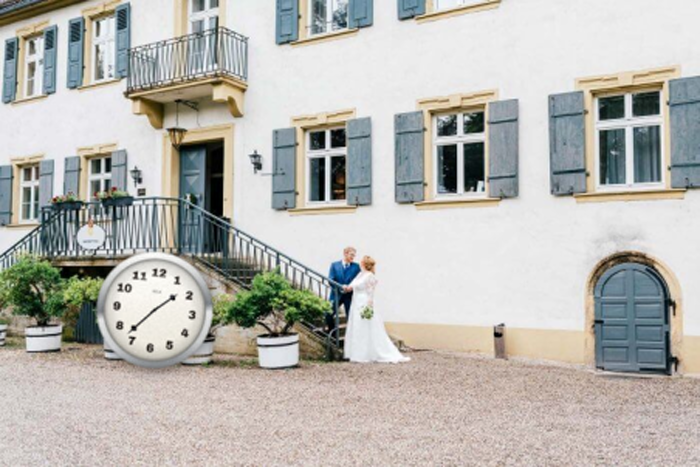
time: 1:37
